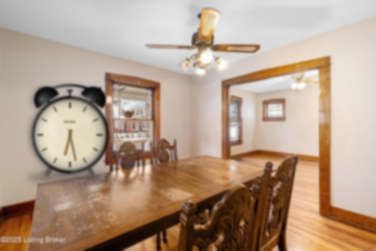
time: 6:28
